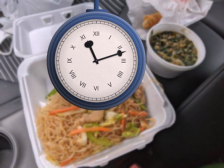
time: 11:12
